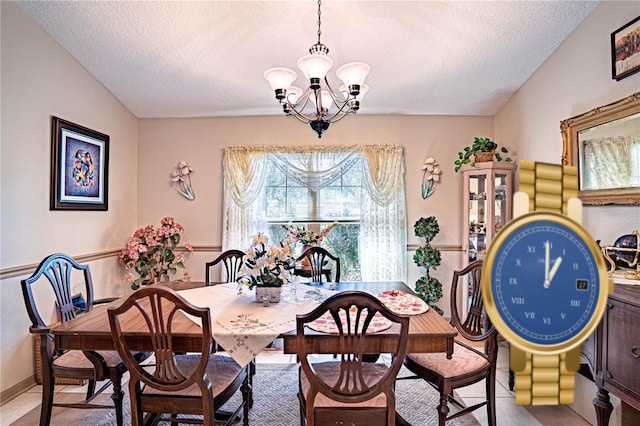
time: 1:00
